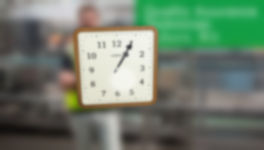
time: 1:05
